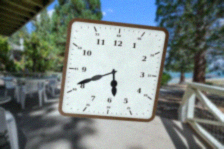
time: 5:41
